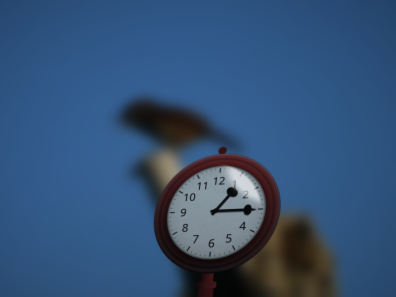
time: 1:15
